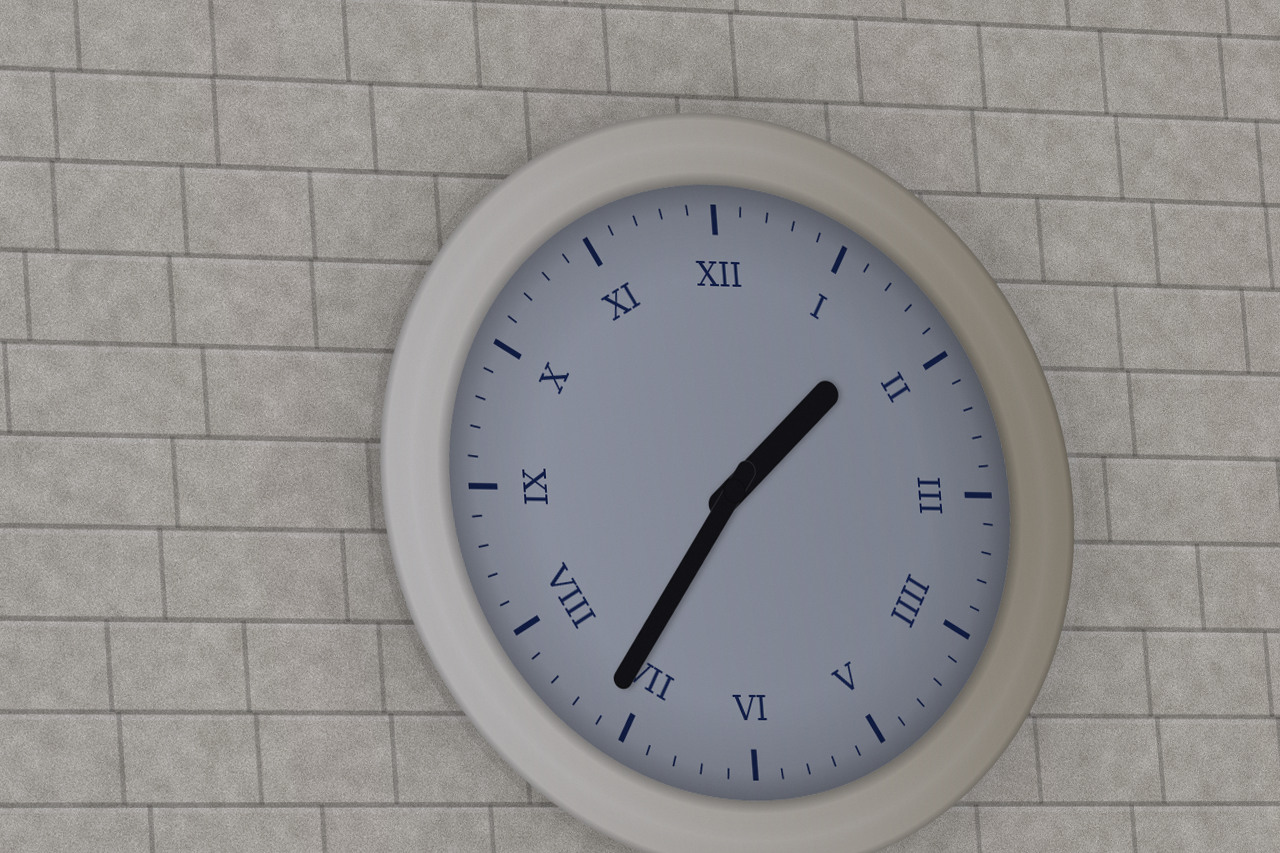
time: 1:36
